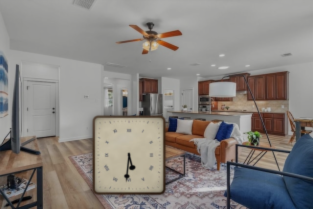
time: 5:31
